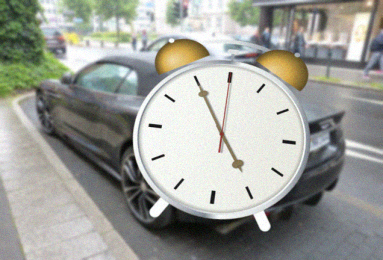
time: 4:55:00
